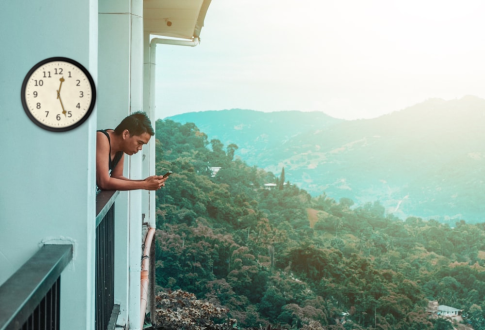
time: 12:27
